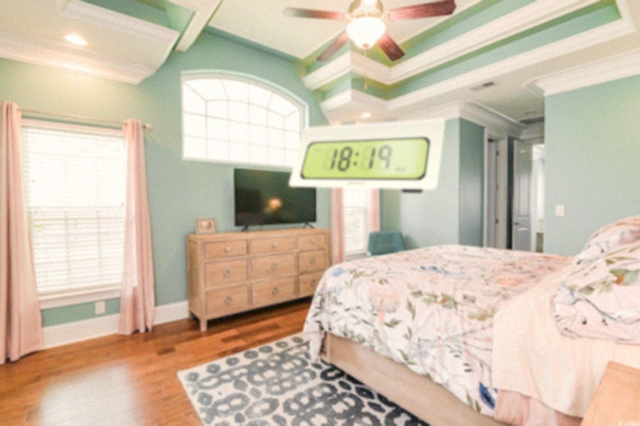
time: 18:19
